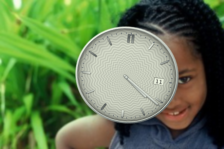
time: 4:21
